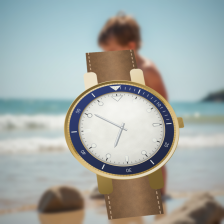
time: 6:51
